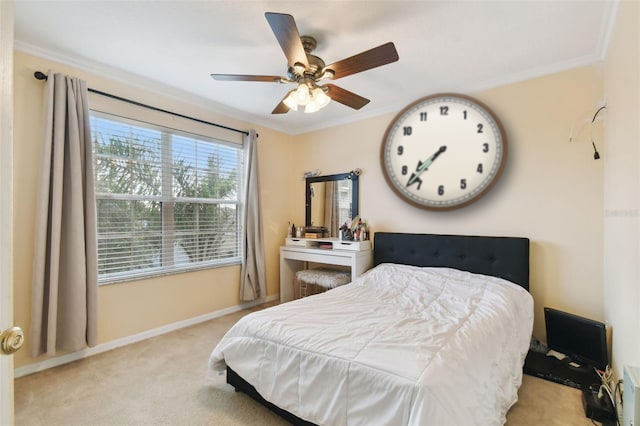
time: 7:37
